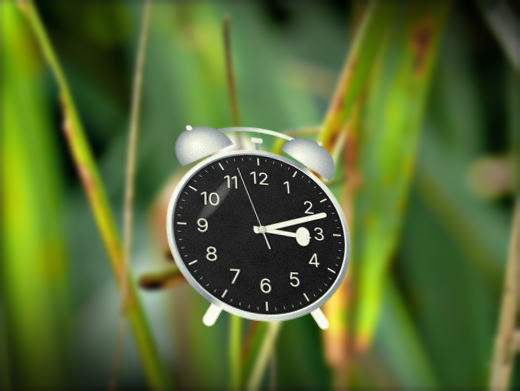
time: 3:11:57
